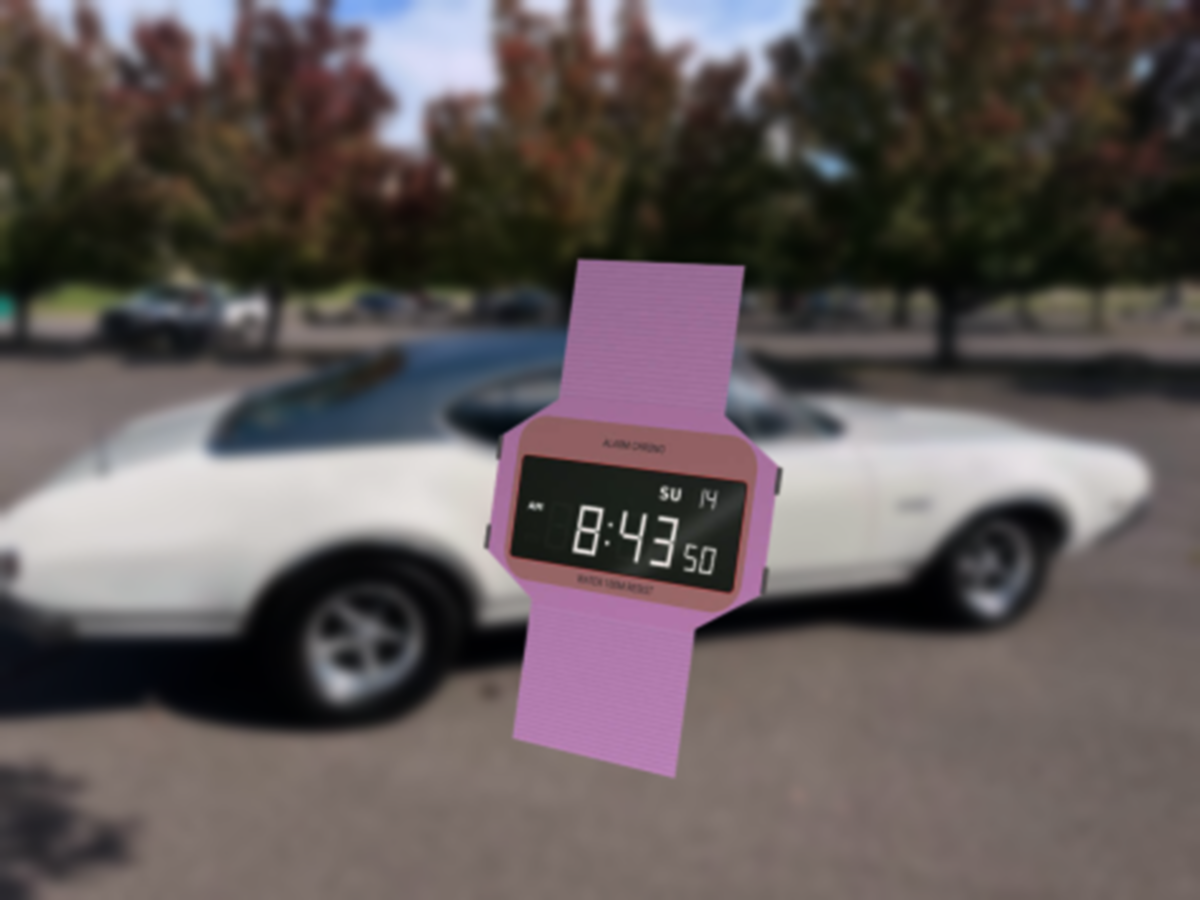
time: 8:43:50
